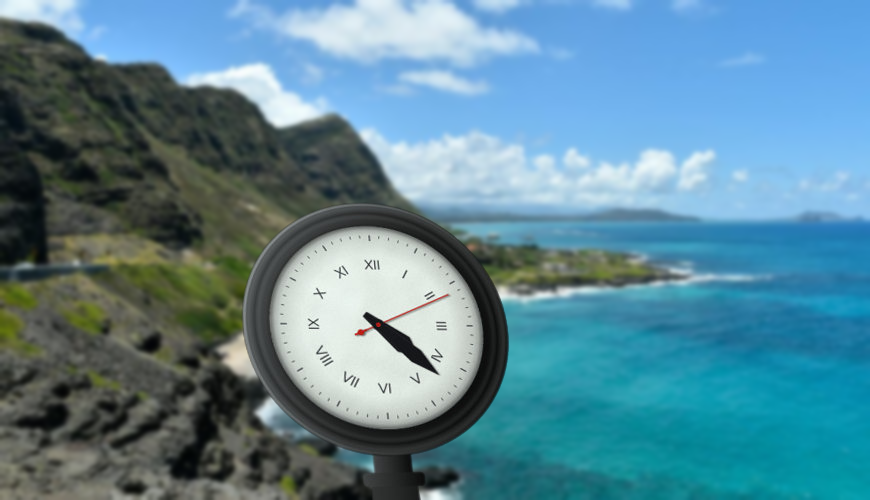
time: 4:22:11
